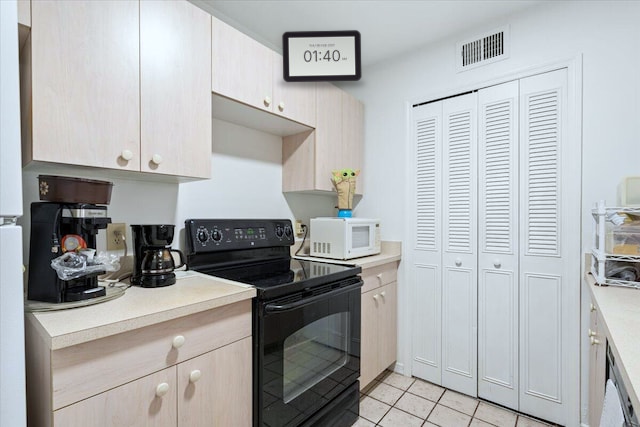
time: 1:40
